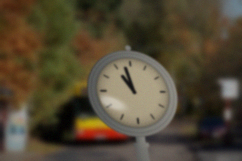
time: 10:58
